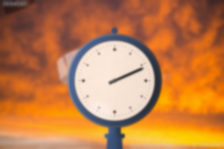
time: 2:11
